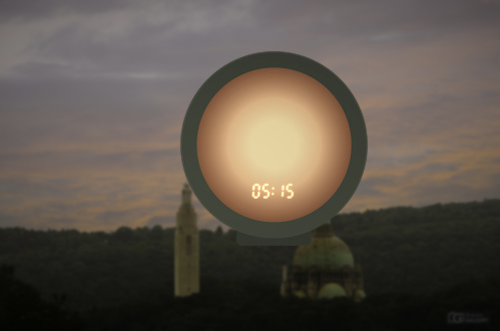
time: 5:15
